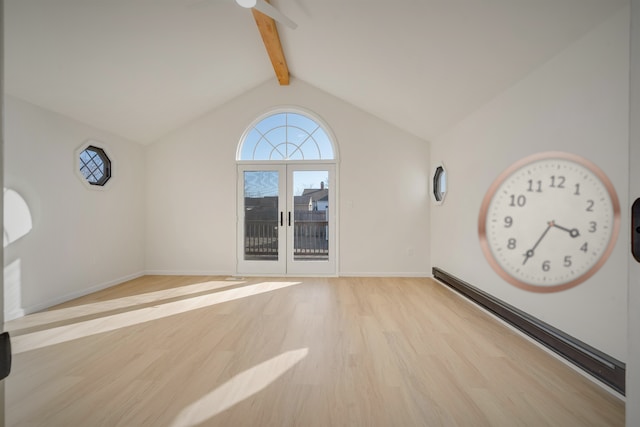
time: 3:35
